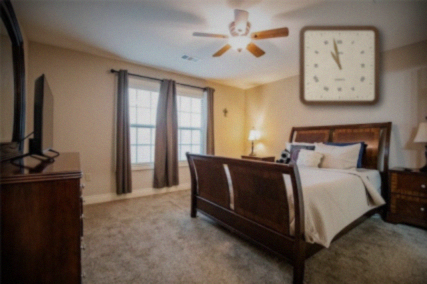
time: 10:58
